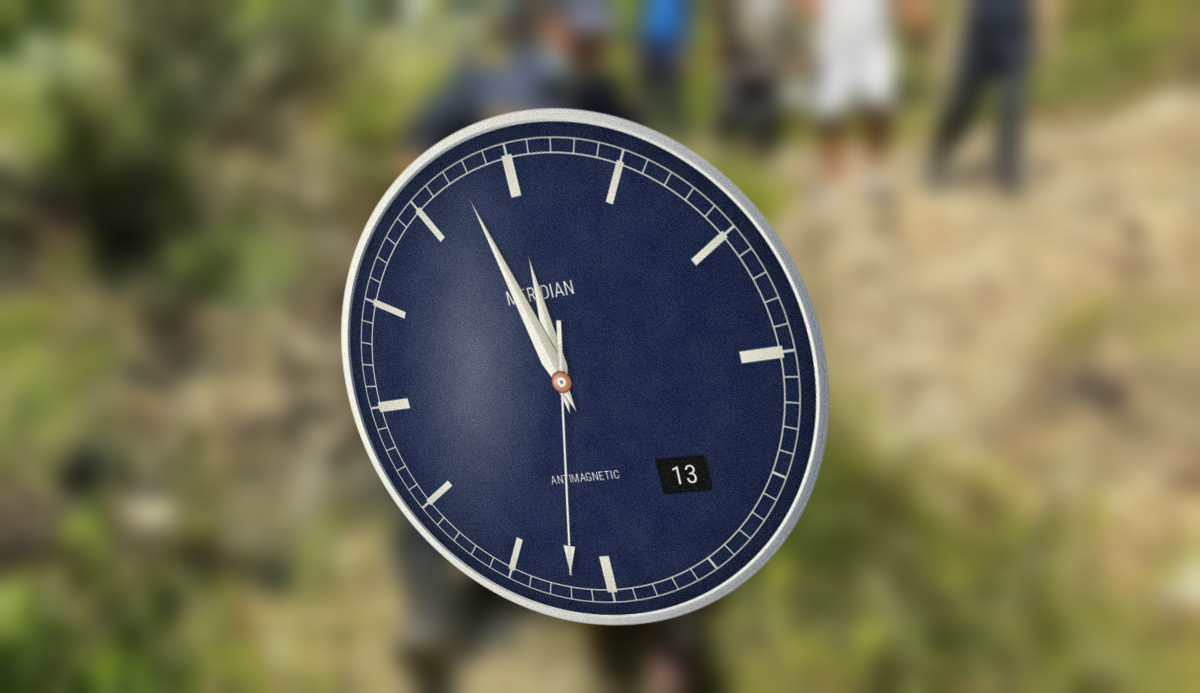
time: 11:57:32
